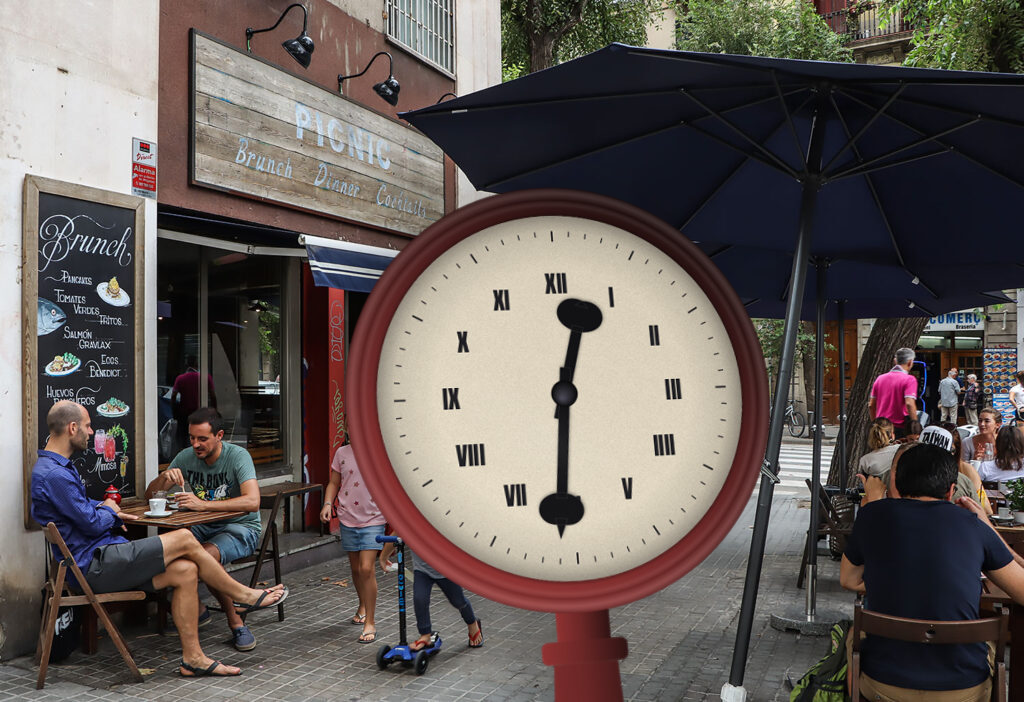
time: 12:31
